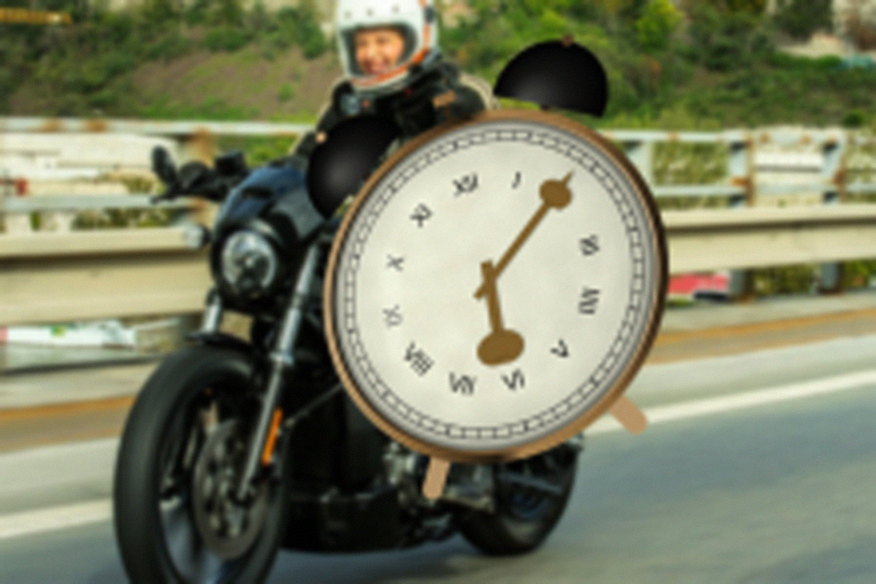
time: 6:09
